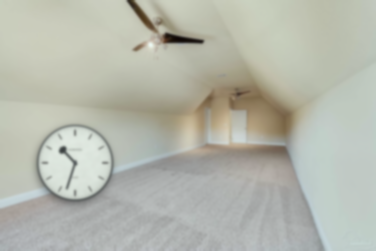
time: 10:33
